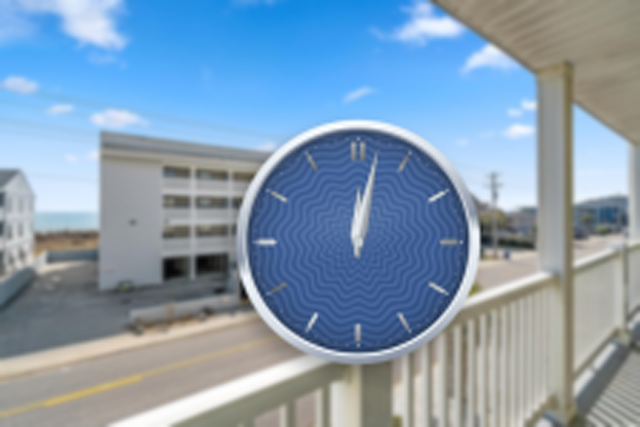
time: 12:02
